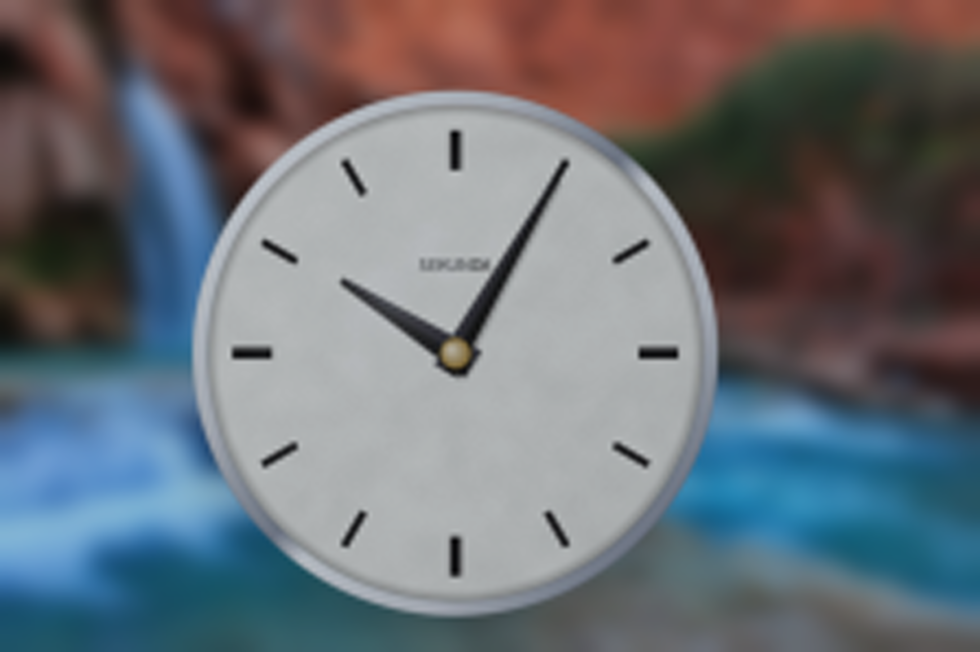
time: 10:05
